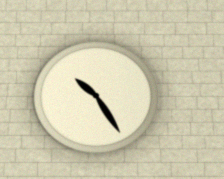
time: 10:25
